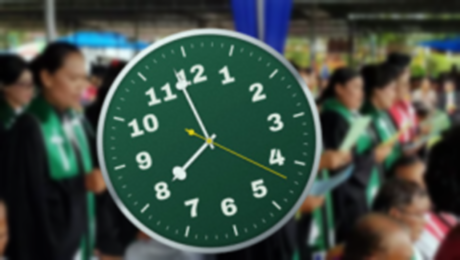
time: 7:58:22
